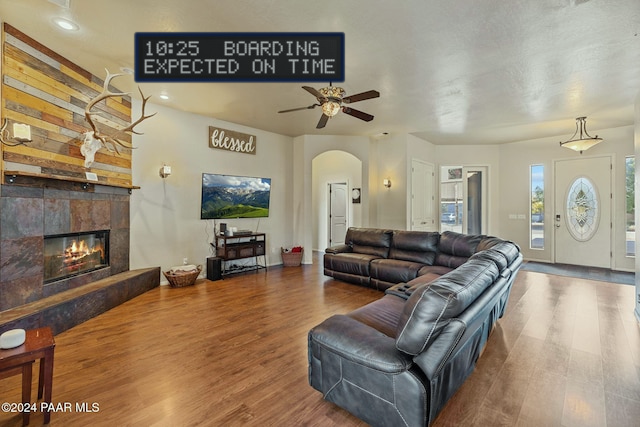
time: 10:25
